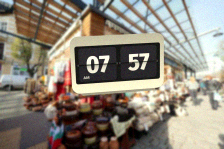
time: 7:57
